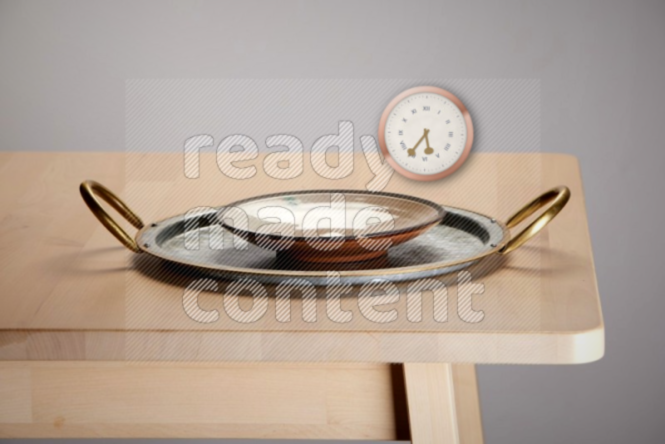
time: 5:36
